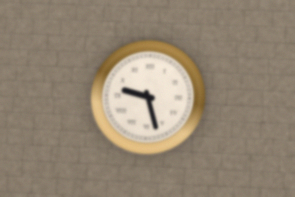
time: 9:27
